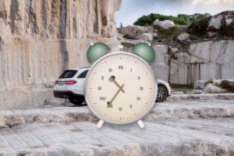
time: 10:36
